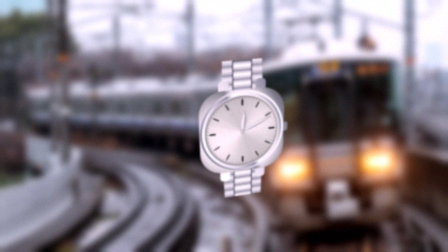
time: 12:11
